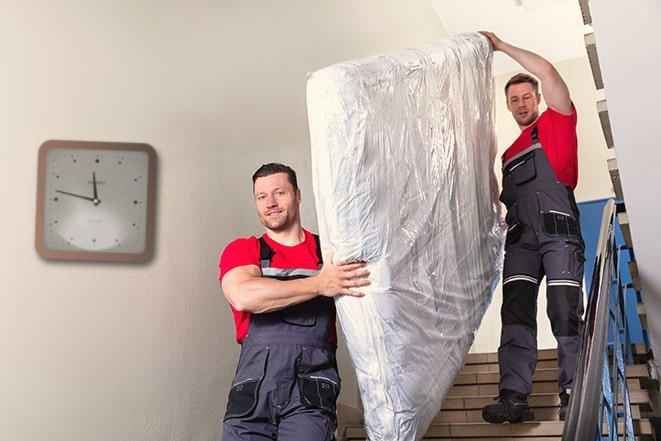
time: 11:47
